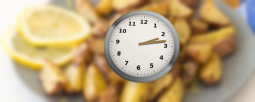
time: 2:13
